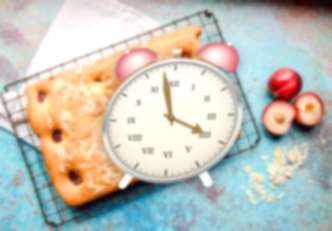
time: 3:58
